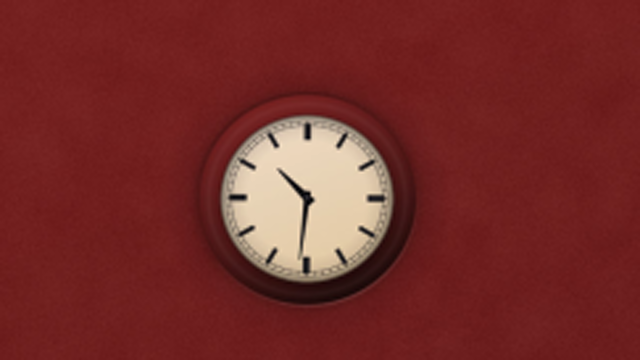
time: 10:31
